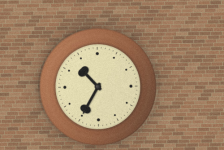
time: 10:35
